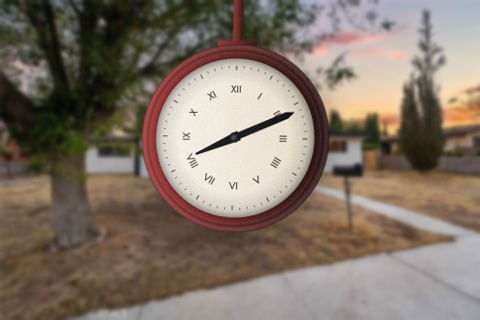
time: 8:11
